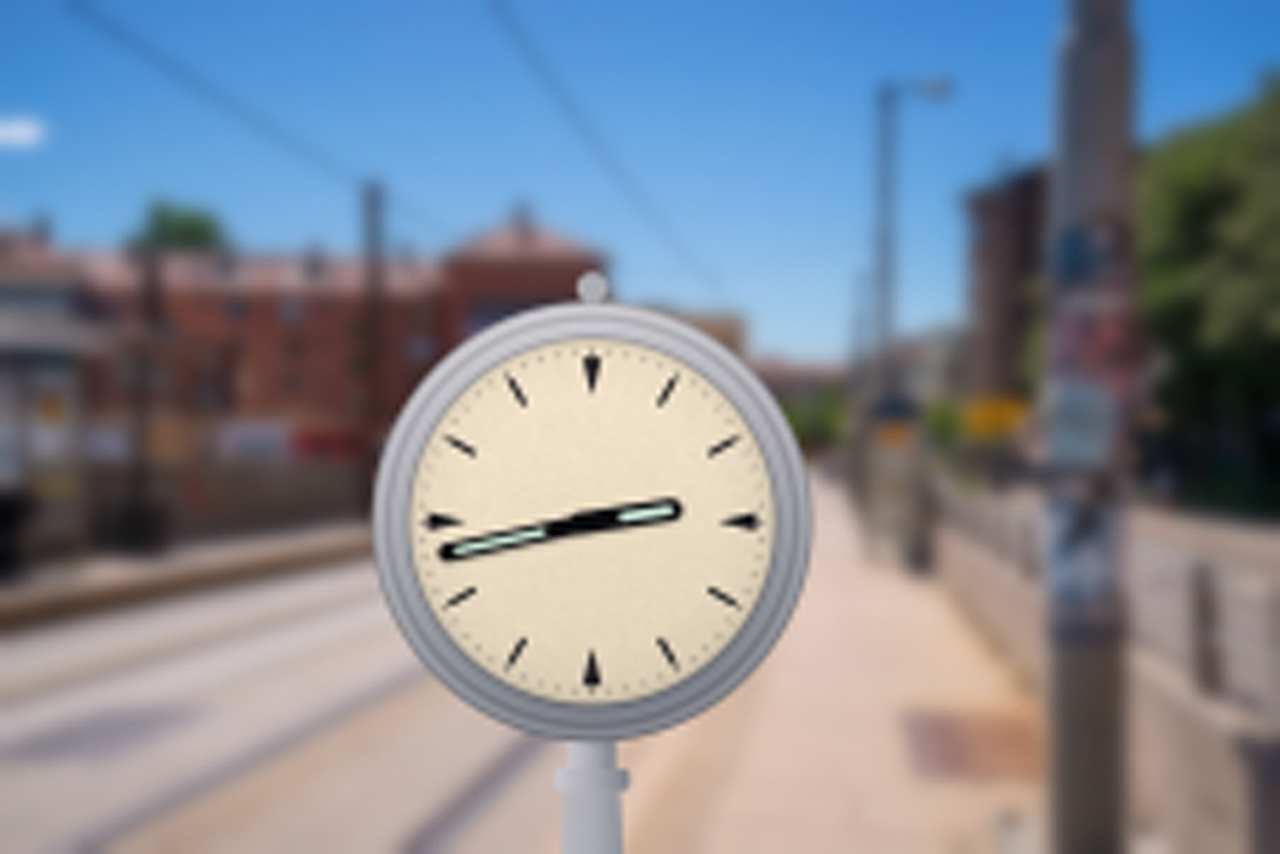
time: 2:43
